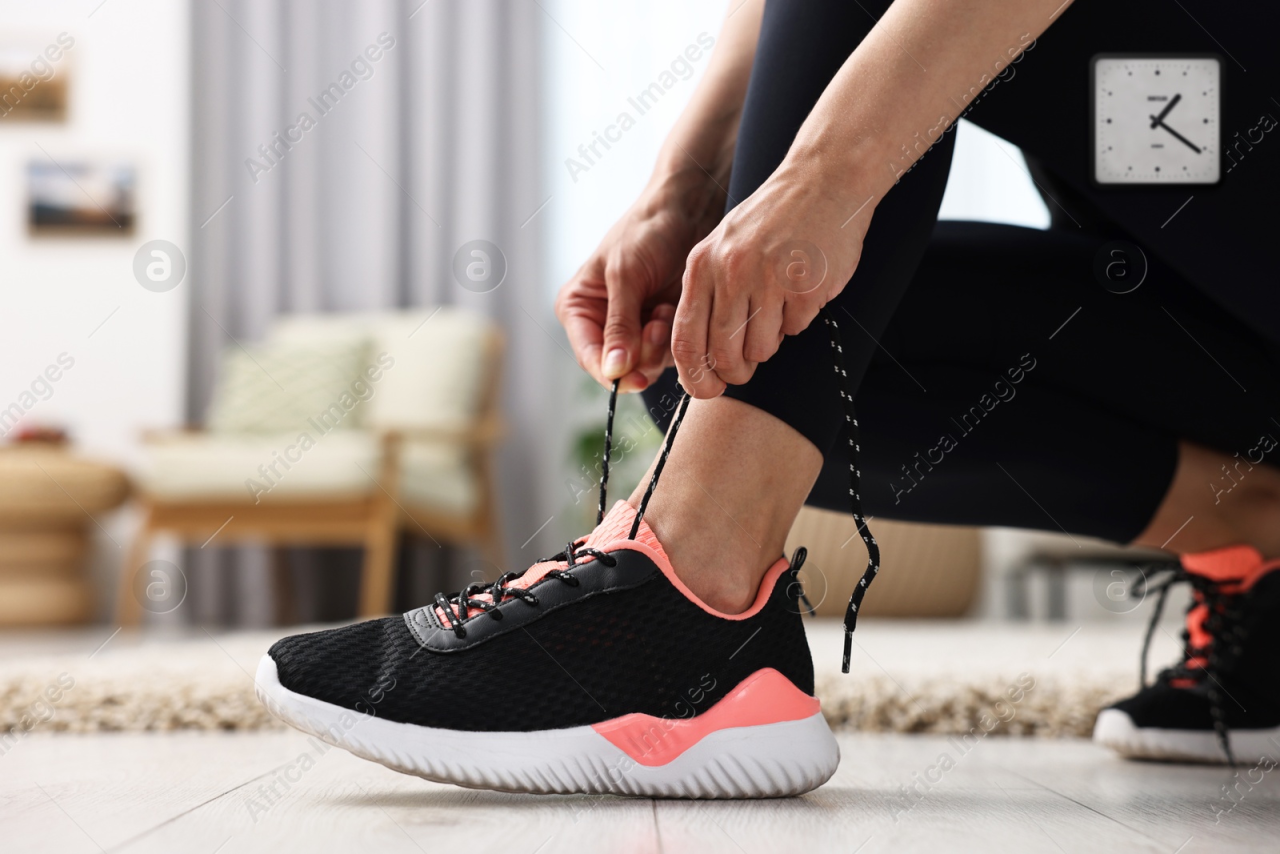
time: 1:21
